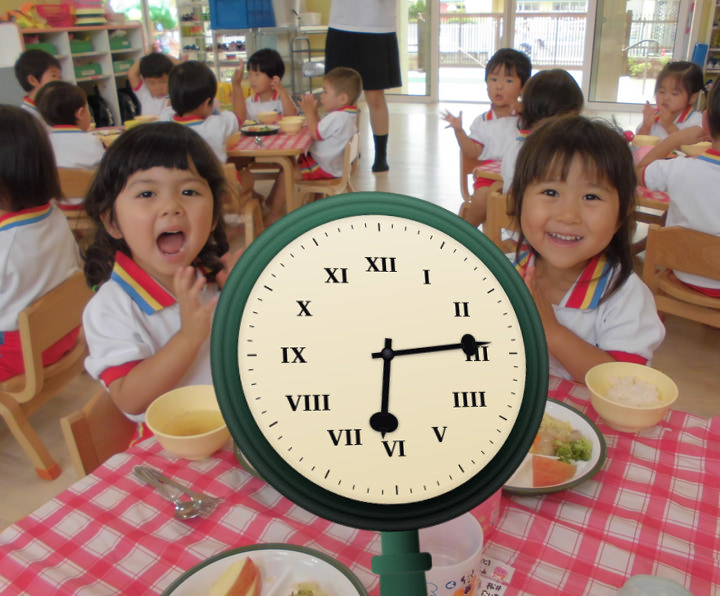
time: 6:14
